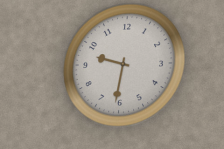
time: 9:31
